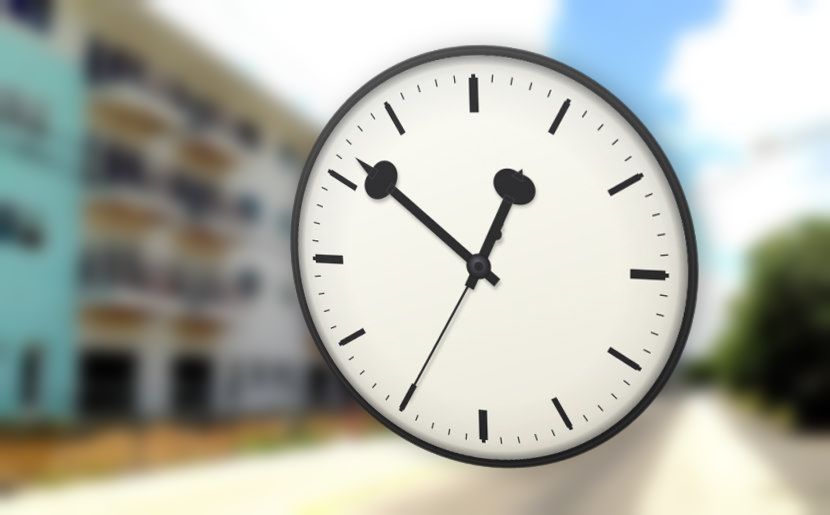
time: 12:51:35
